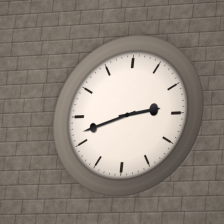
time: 2:42
